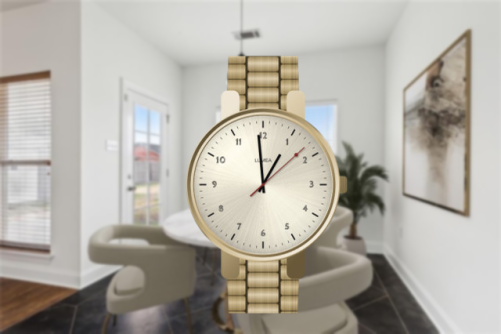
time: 12:59:08
